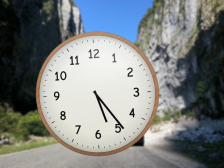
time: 5:24
